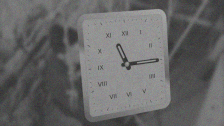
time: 11:15
